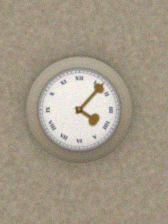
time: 4:07
